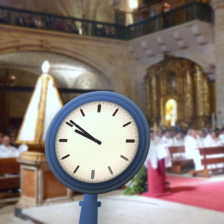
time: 9:51
